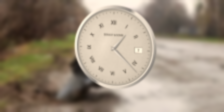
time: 1:22
